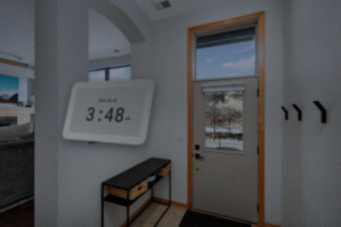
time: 3:48
